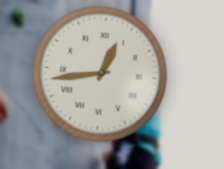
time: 12:43
